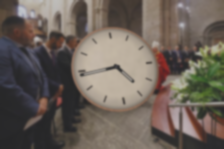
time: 4:44
